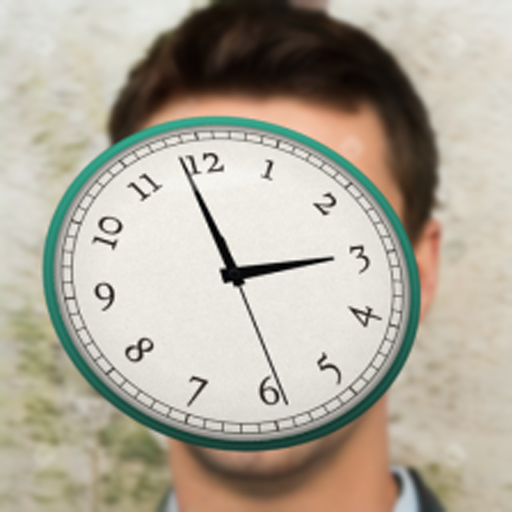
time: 2:58:29
